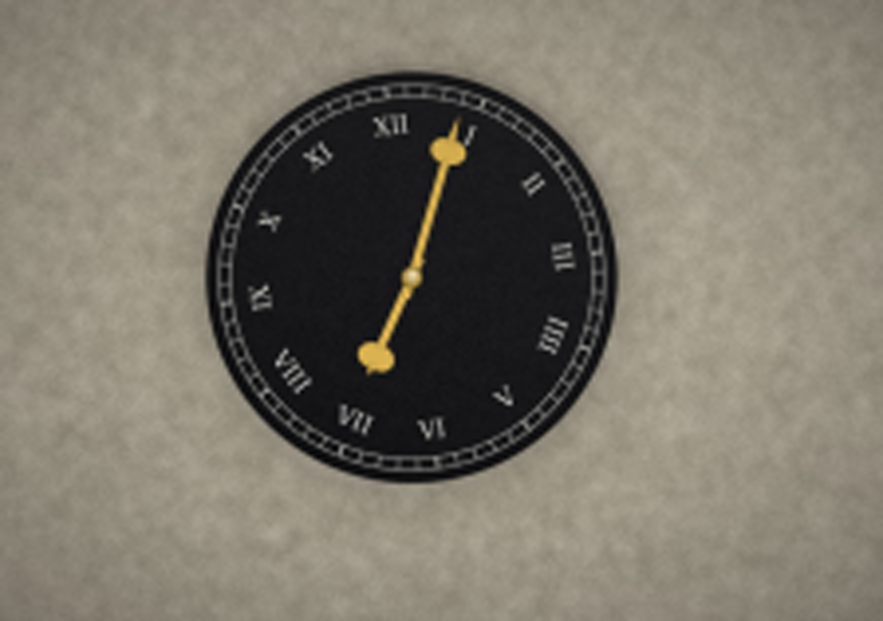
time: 7:04
